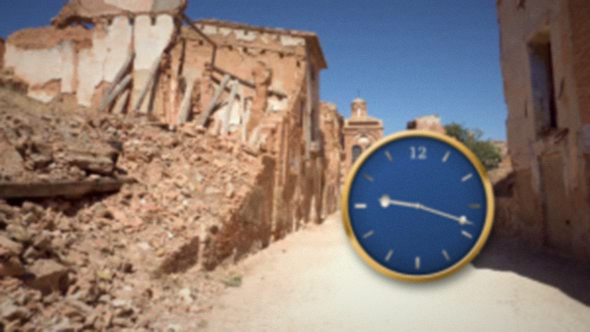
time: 9:18
